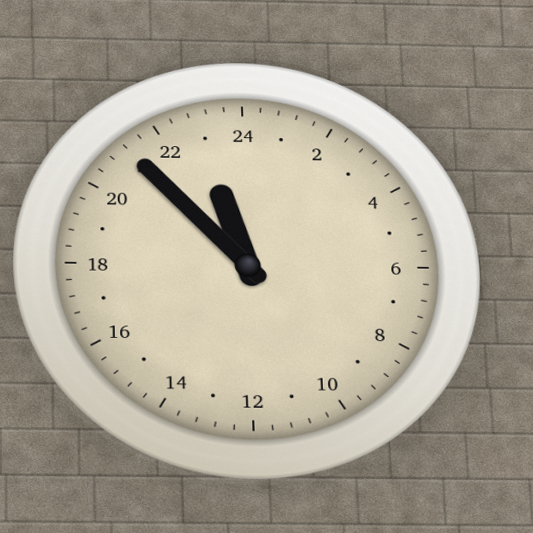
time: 22:53
